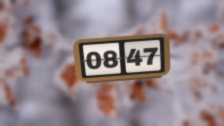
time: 8:47
